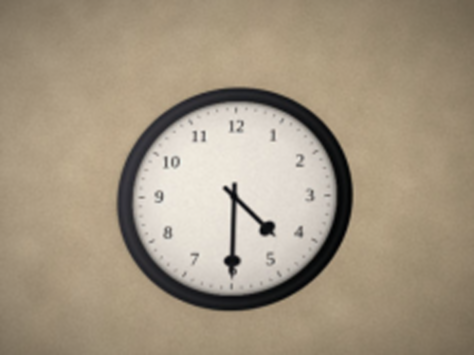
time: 4:30
